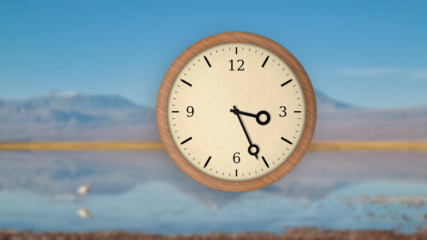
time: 3:26
